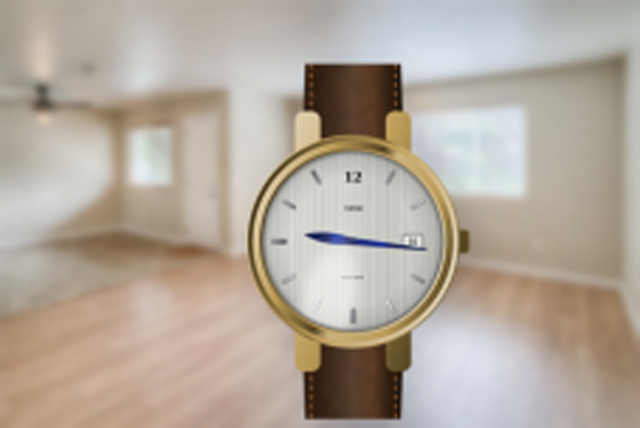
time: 9:16
